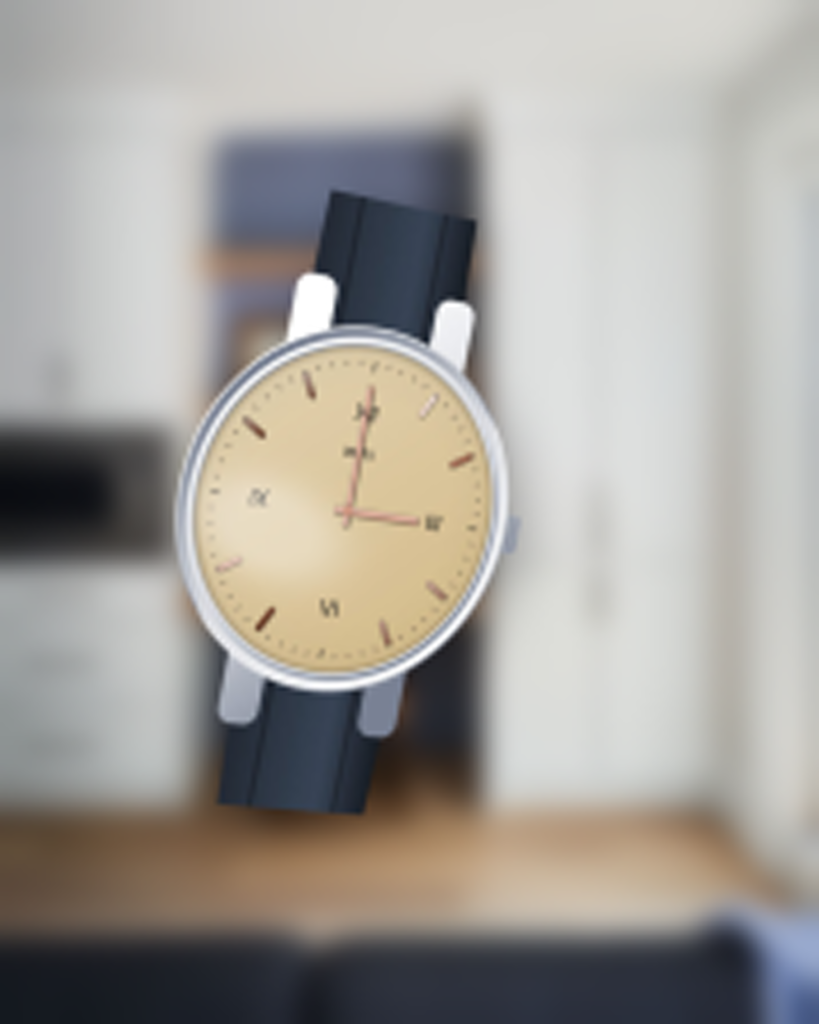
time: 3:00
